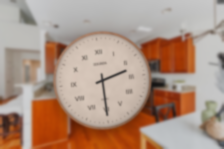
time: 2:30
